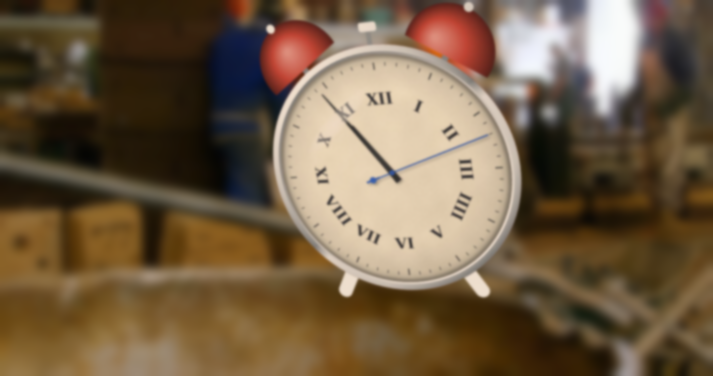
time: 10:54:12
